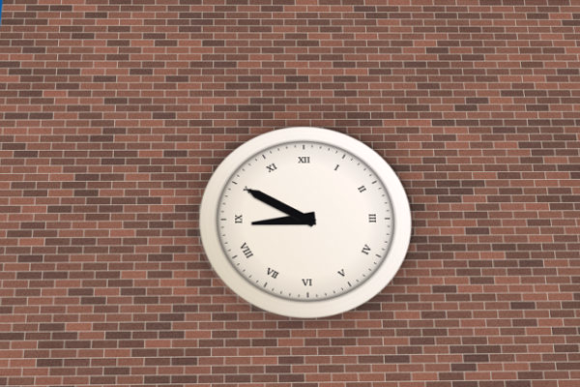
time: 8:50
